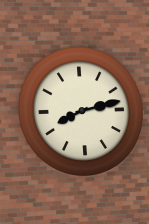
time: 8:13
